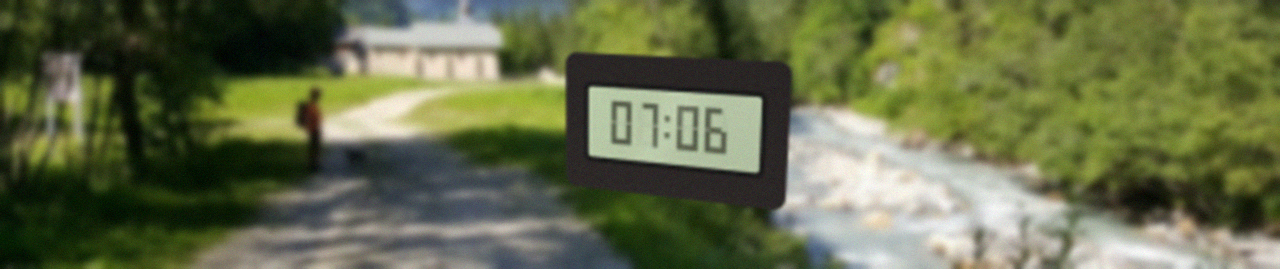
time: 7:06
